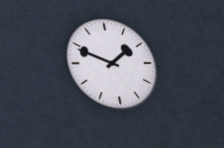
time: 1:49
